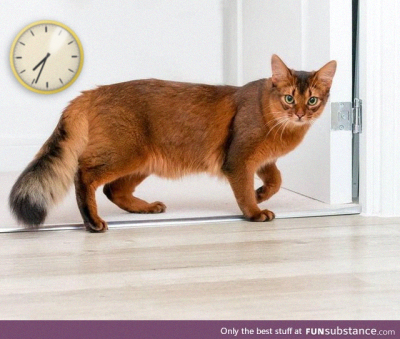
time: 7:34
